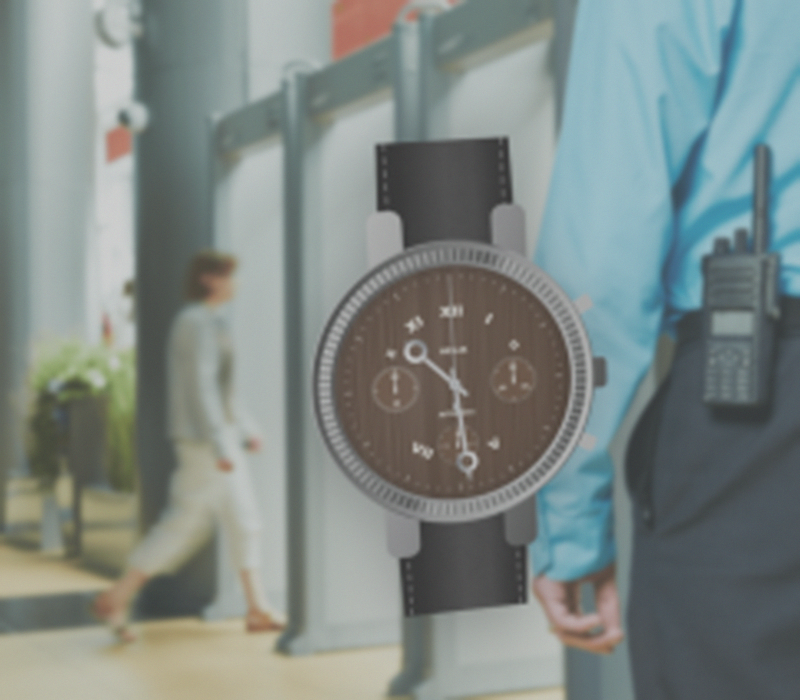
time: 10:29
